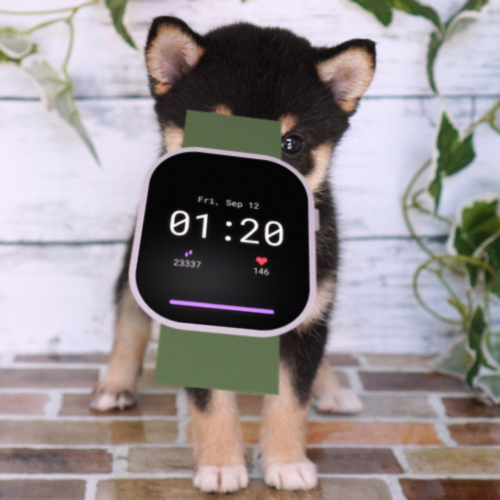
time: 1:20
